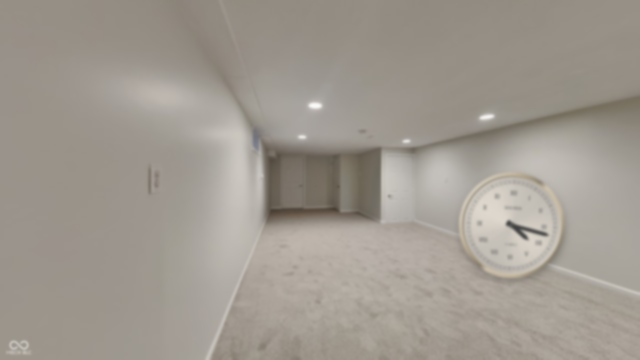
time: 4:17
